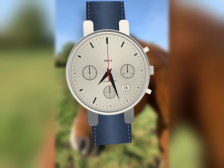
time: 7:27
